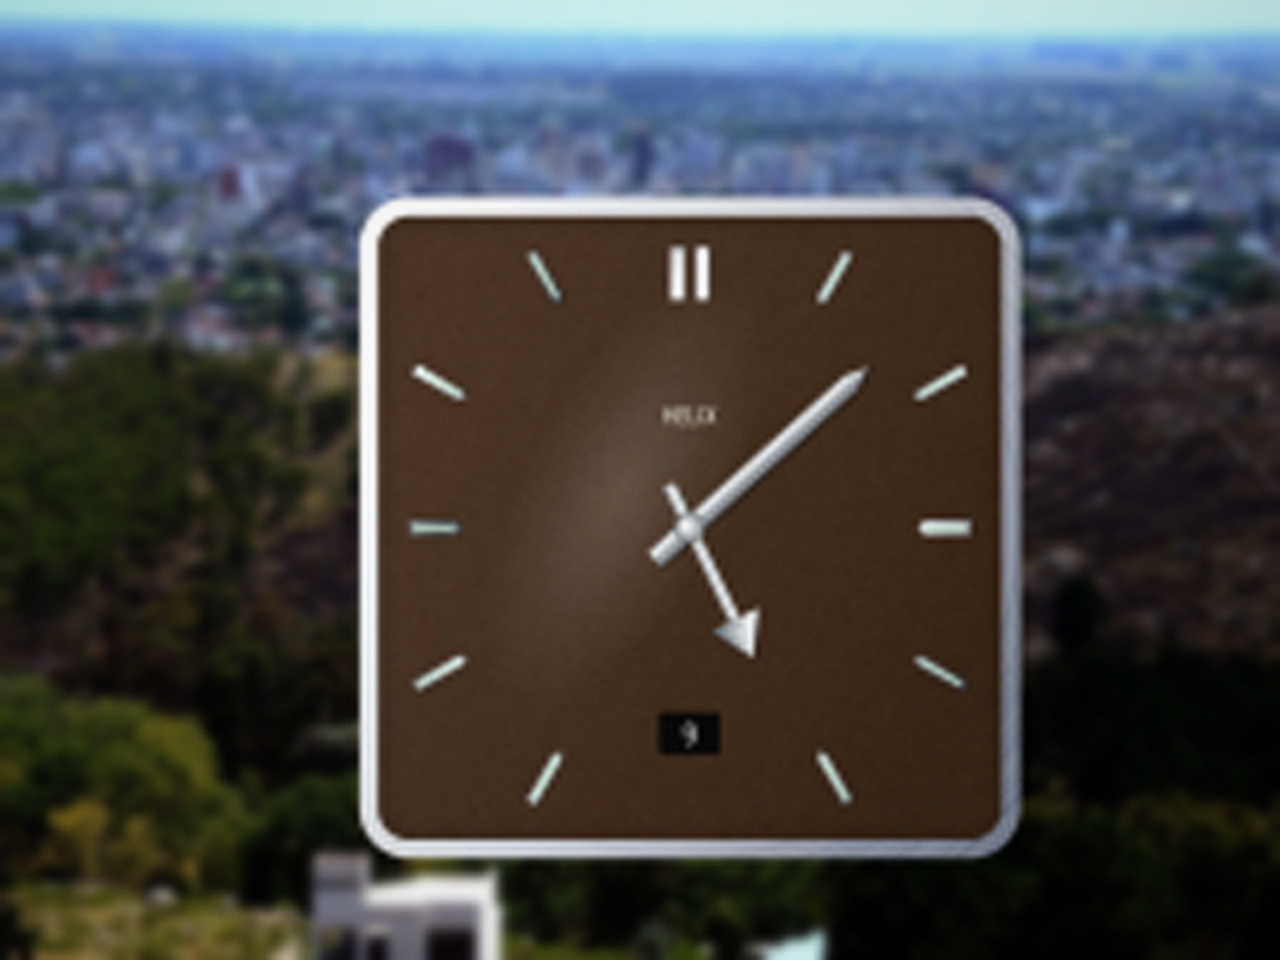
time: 5:08
